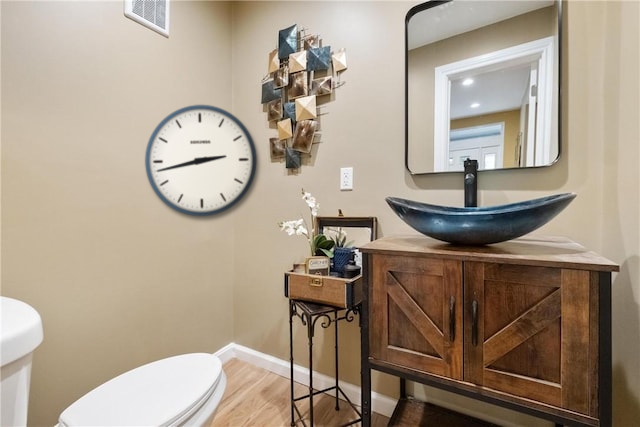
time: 2:43
